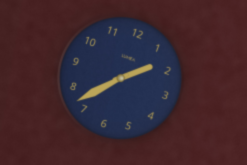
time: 1:37
